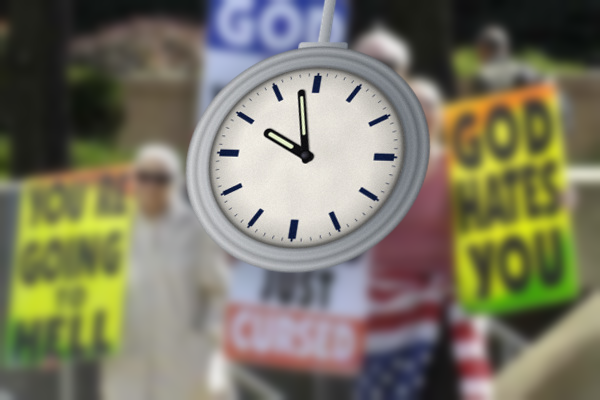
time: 9:58
